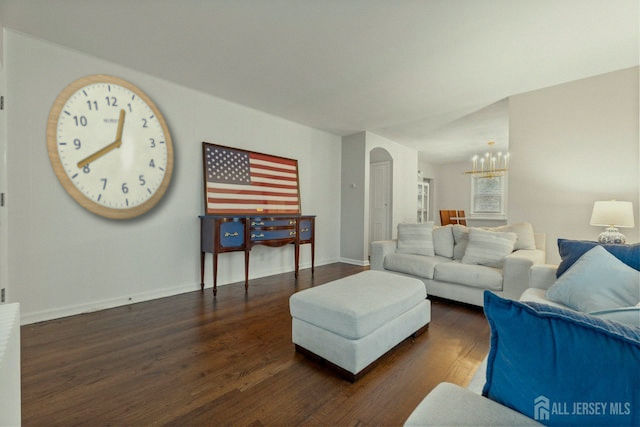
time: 12:41
